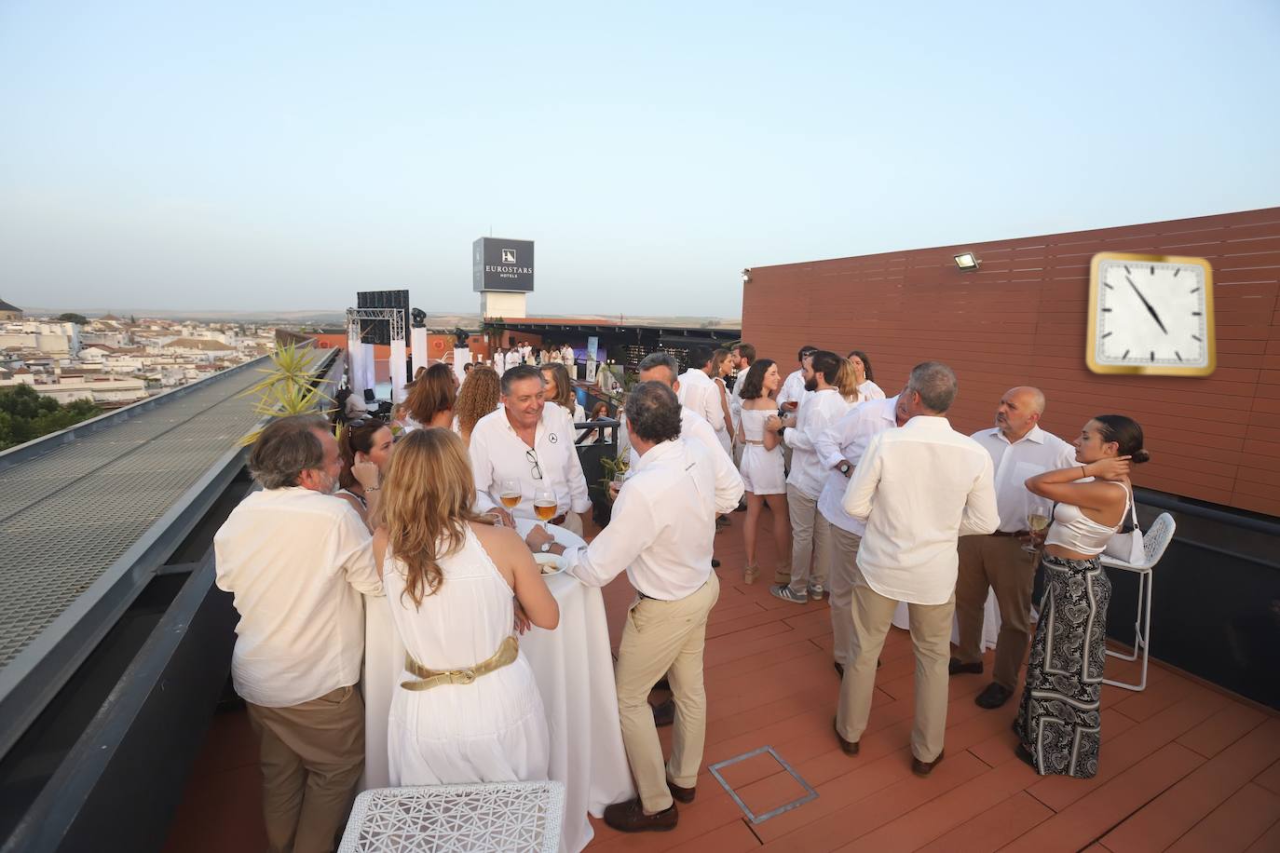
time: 4:54
